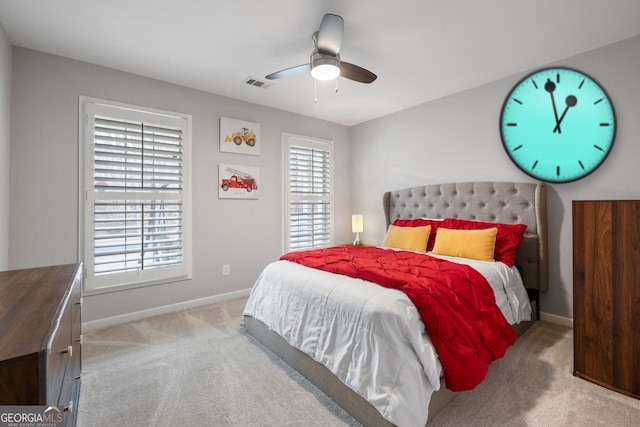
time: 12:58
